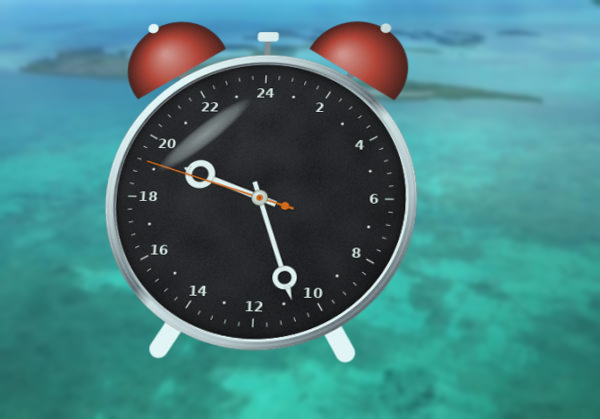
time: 19:26:48
